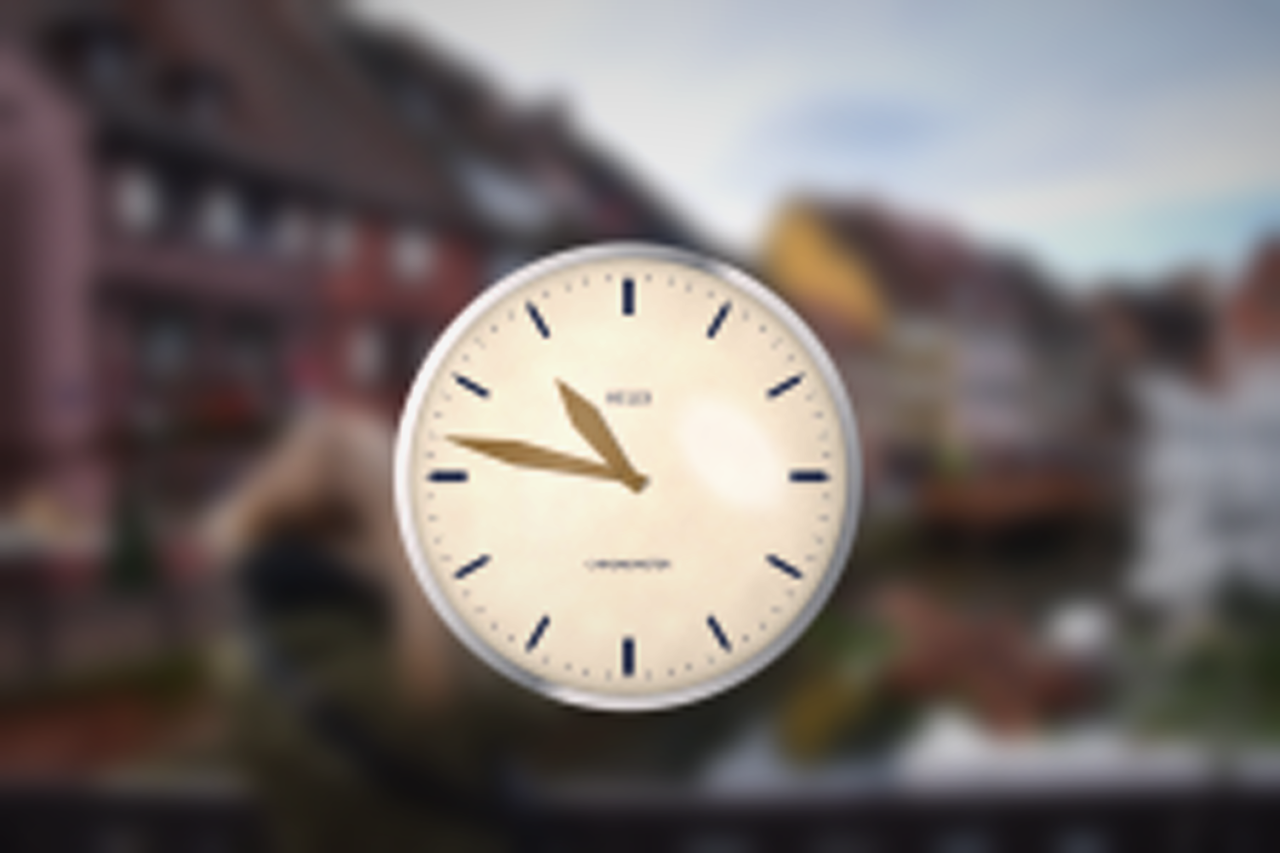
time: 10:47
